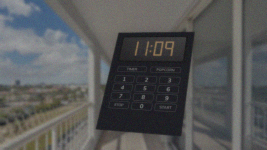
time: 11:09
